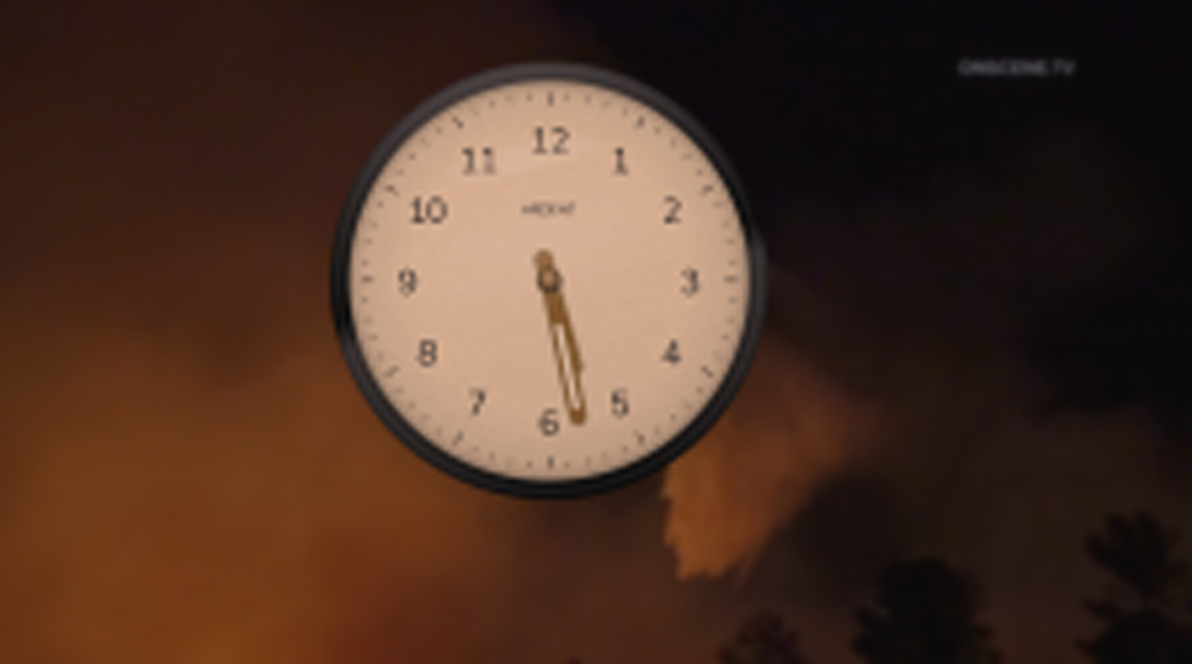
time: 5:28
